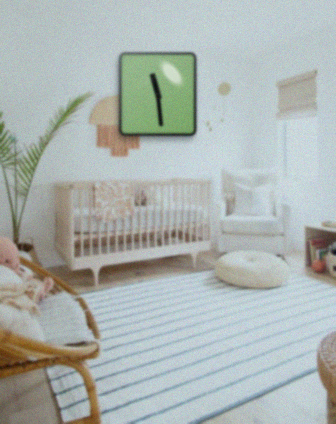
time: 11:29
